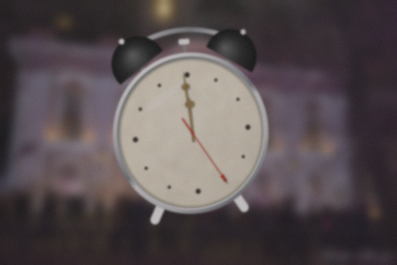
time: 11:59:25
